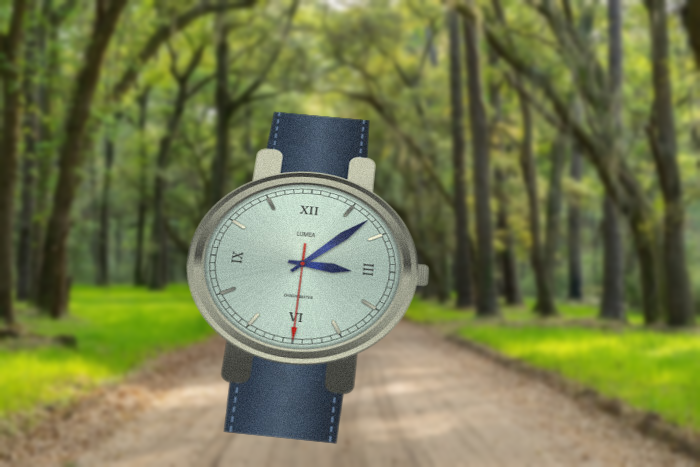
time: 3:07:30
